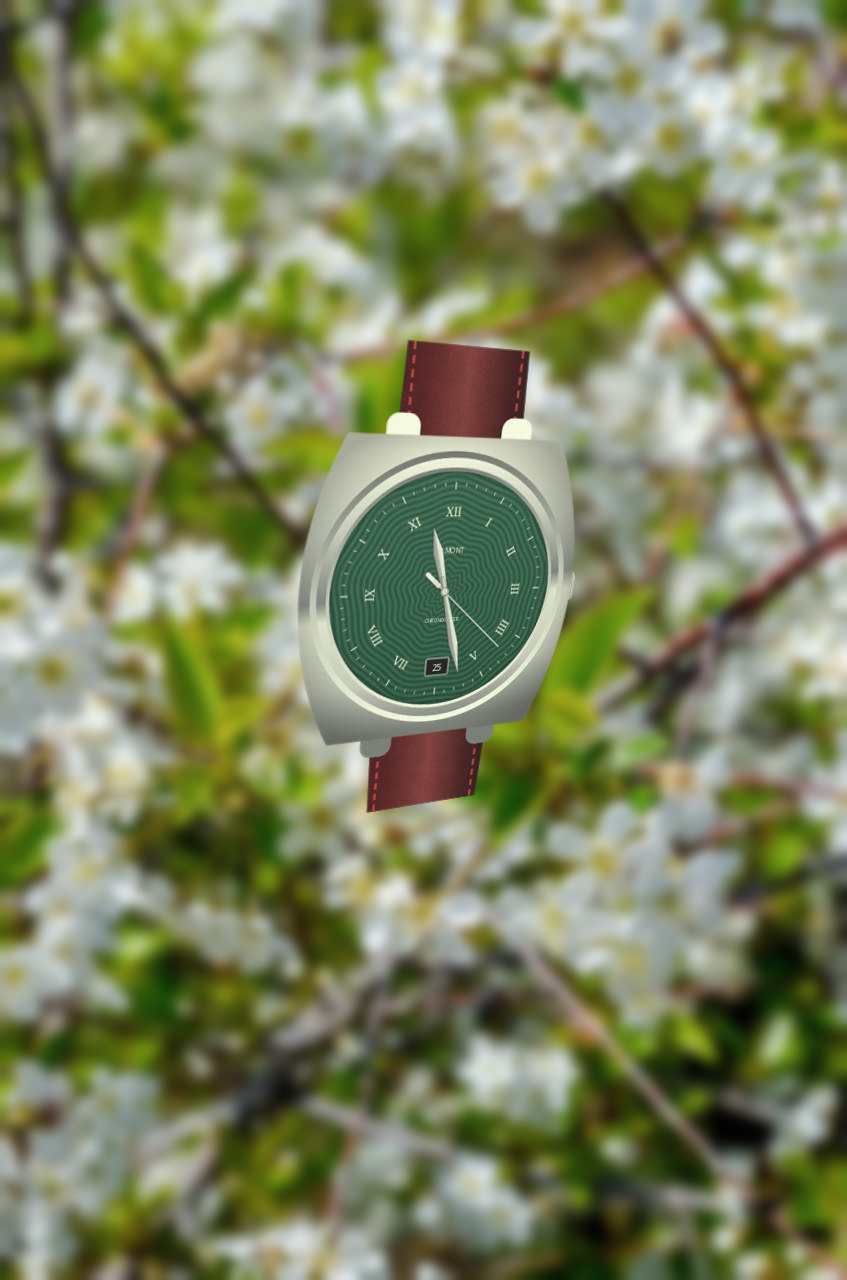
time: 11:27:22
